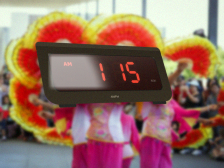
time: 1:15
